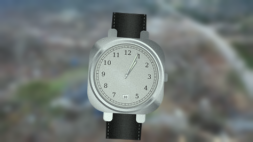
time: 1:04
